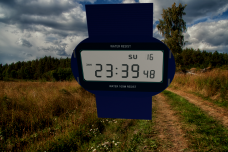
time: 23:39:48
